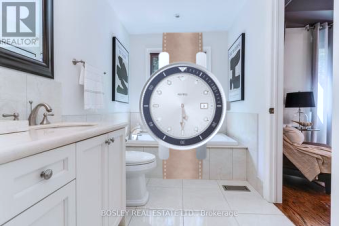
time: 5:30
